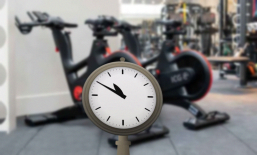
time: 10:50
